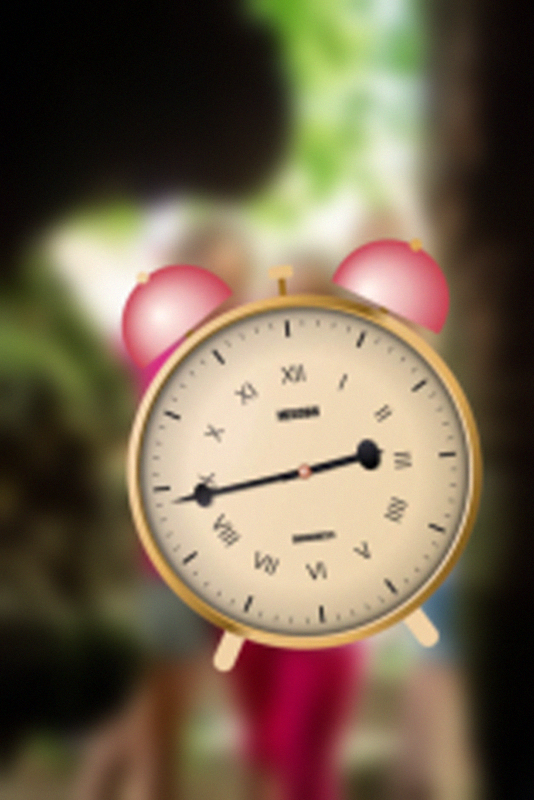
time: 2:44
